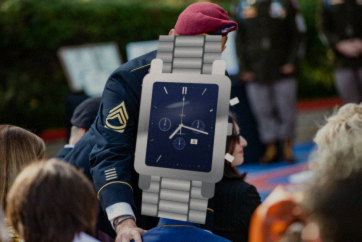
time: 7:17
